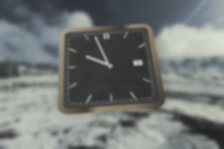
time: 9:57
